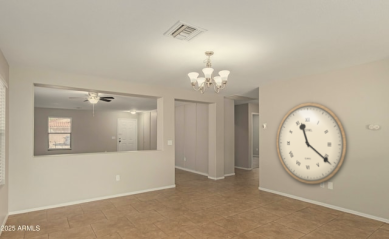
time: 11:21
